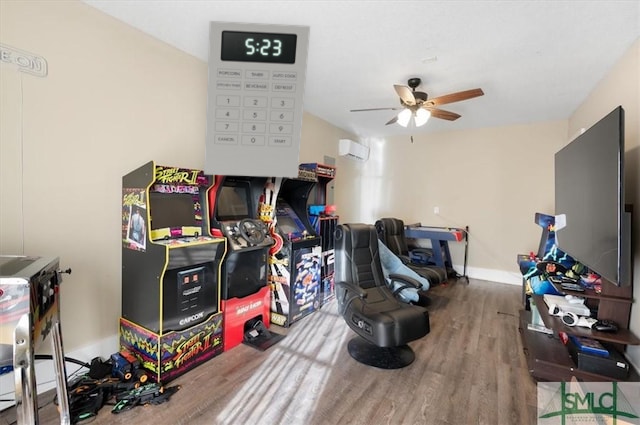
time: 5:23
